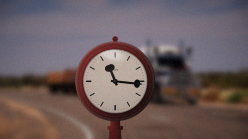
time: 11:16
